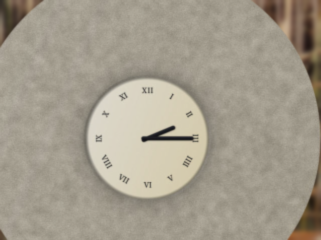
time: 2:15
